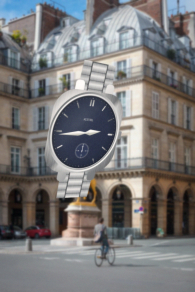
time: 2:44
